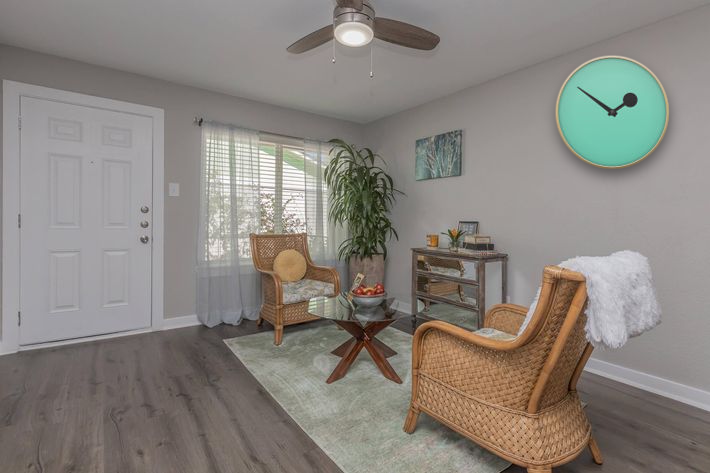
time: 1:51
